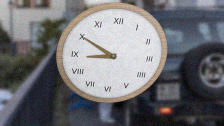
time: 8:50
